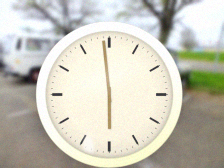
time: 5:59
